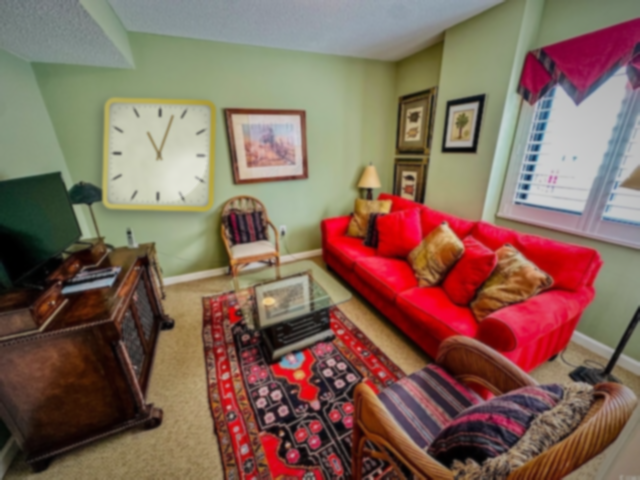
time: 11:03
